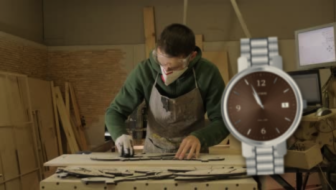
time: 10:56
